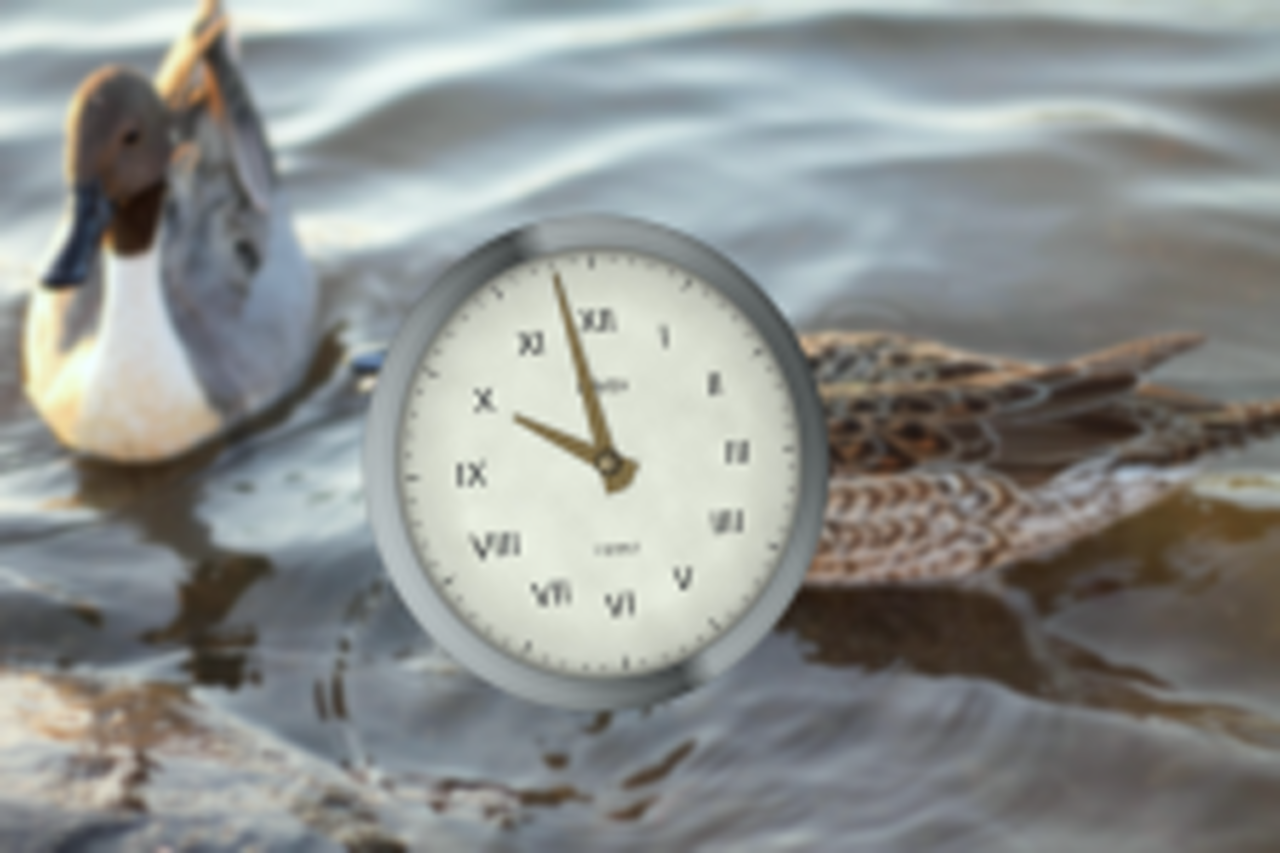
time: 9:58
